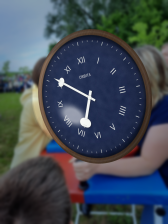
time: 6:51
